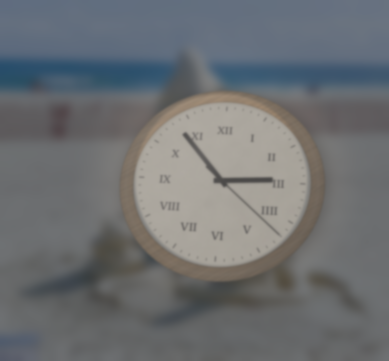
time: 2:53:22
